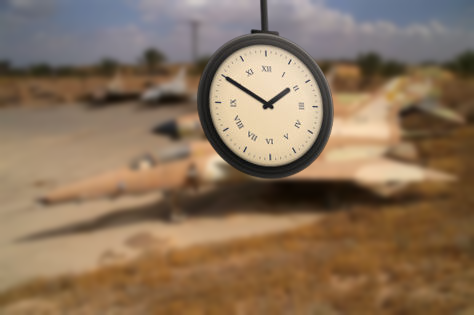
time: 1:50
